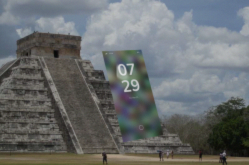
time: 7:29
